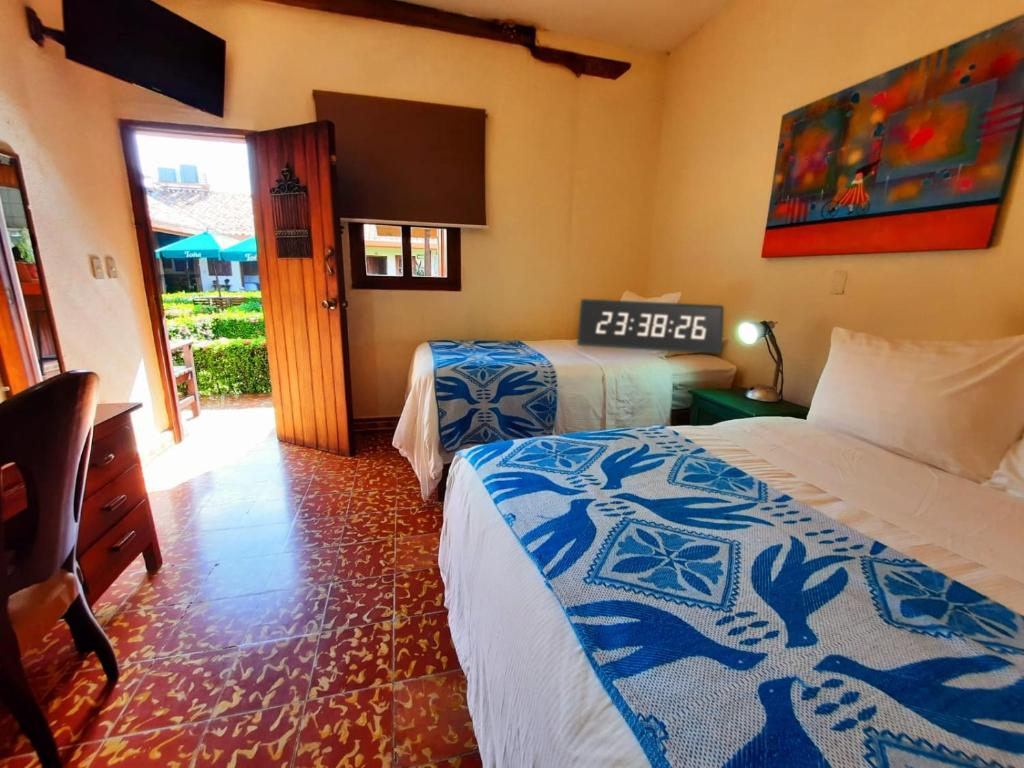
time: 23:38:26
